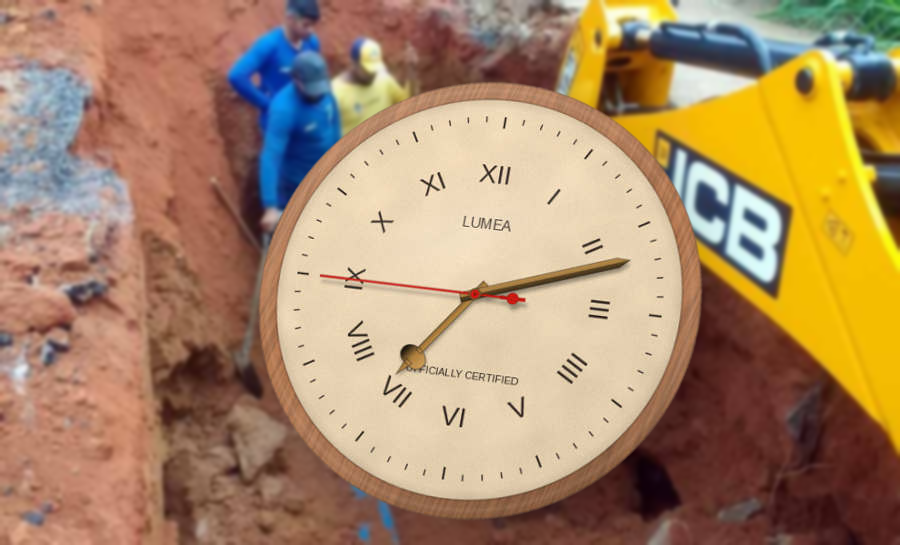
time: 7:11:45
